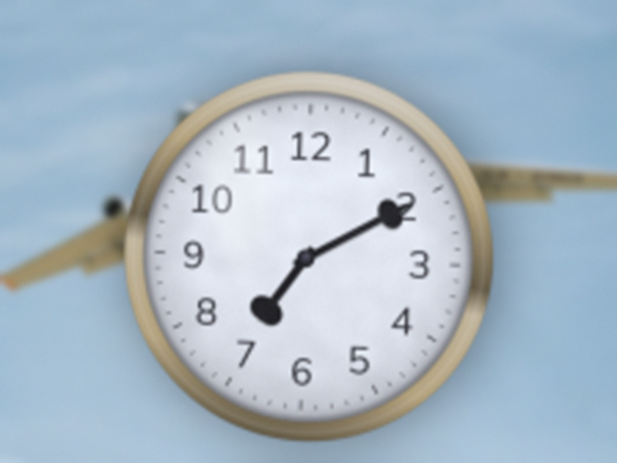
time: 7:10
